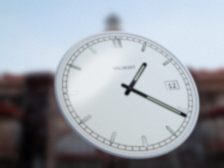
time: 1:21
